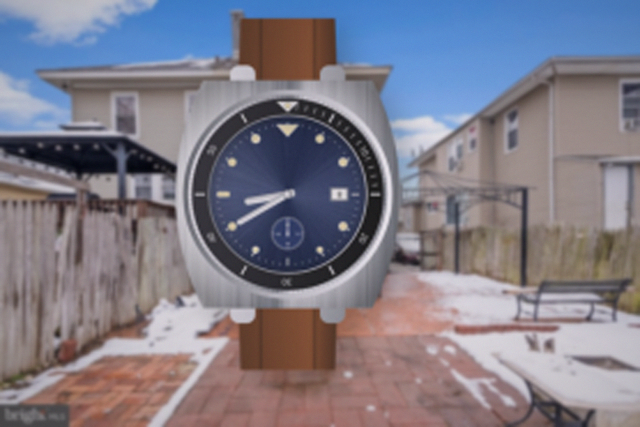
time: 8:40
